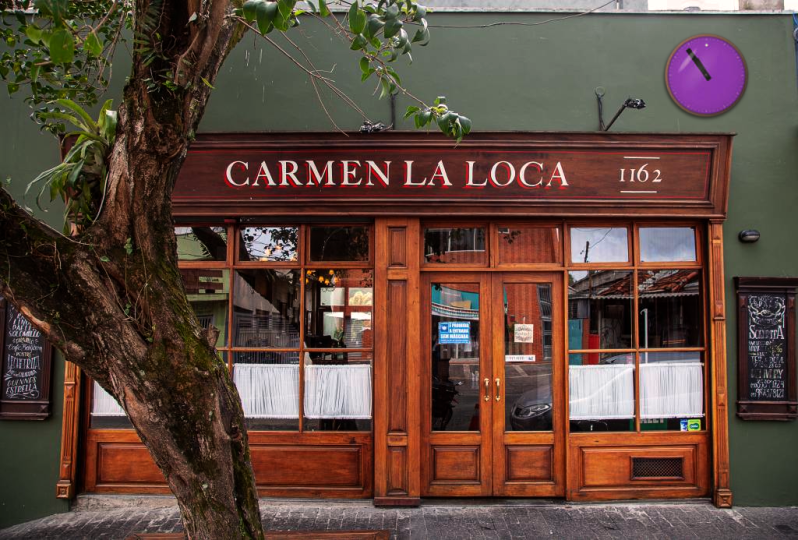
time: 10:54
